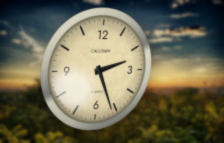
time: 2:26
